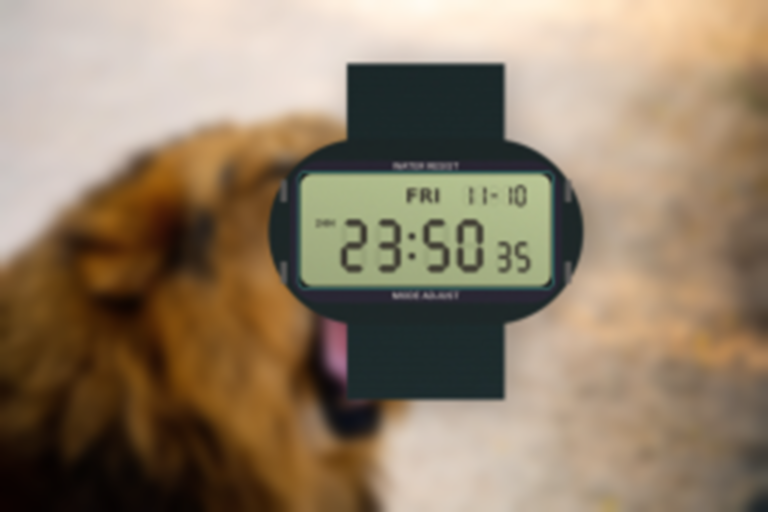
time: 23:50:35
